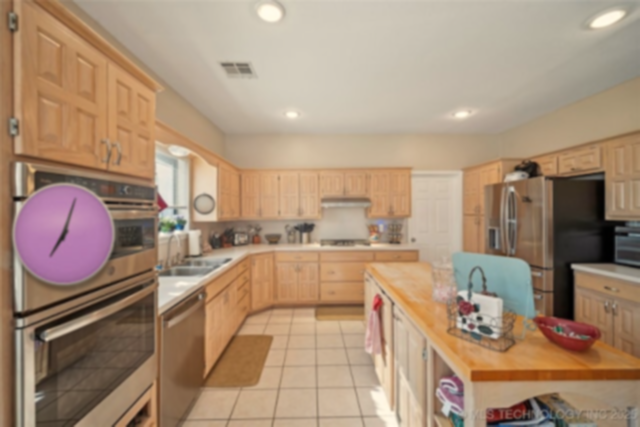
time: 7:03
